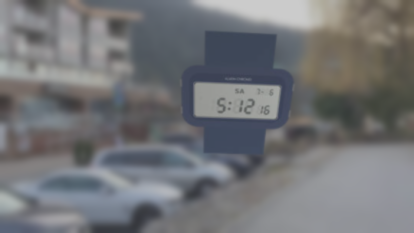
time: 5:12:16
